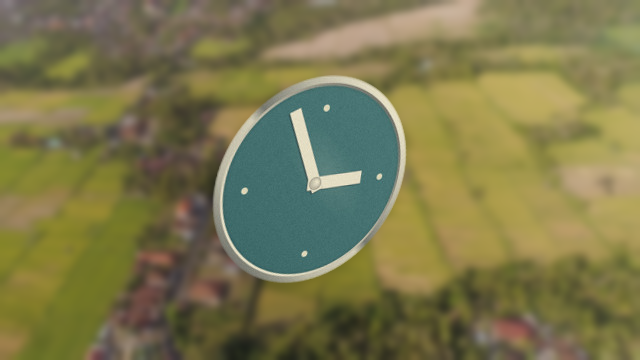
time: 2:56
